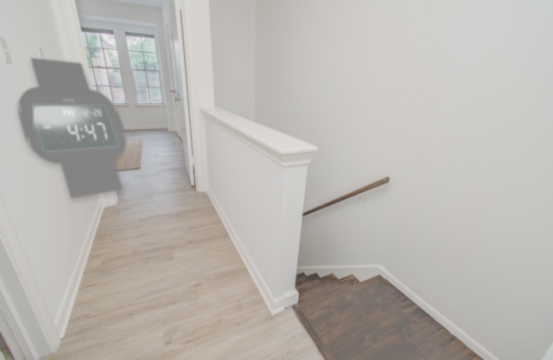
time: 4:47
